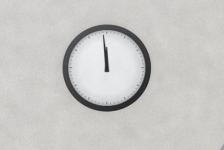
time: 11:59
